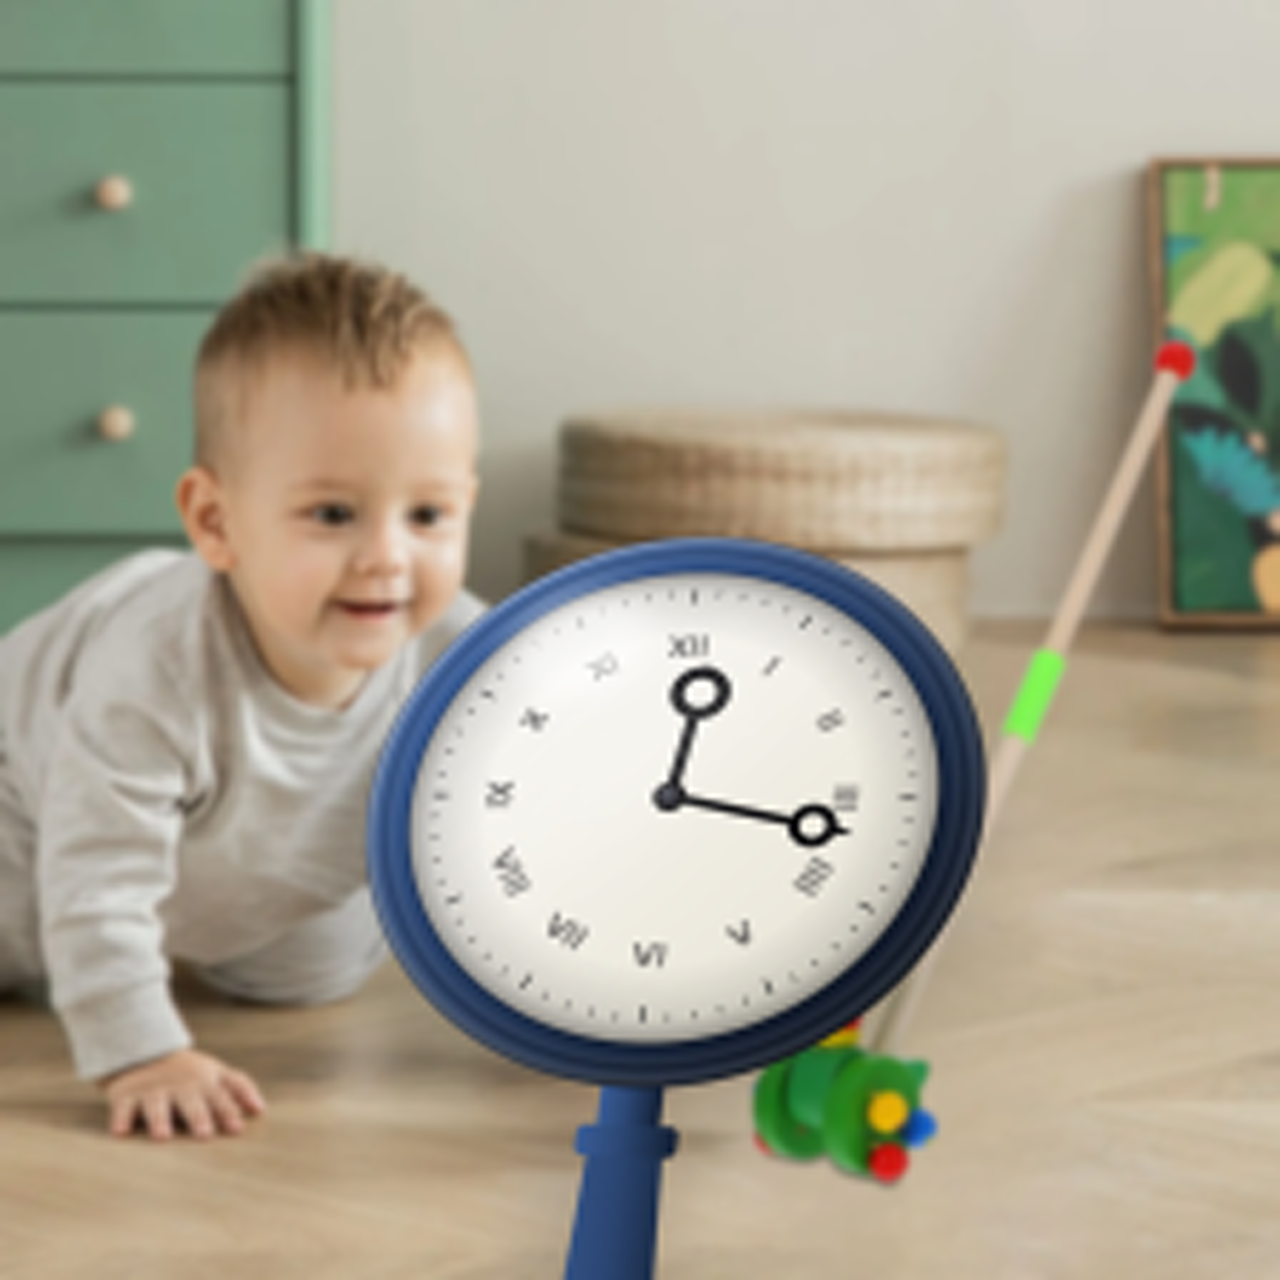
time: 12:17
